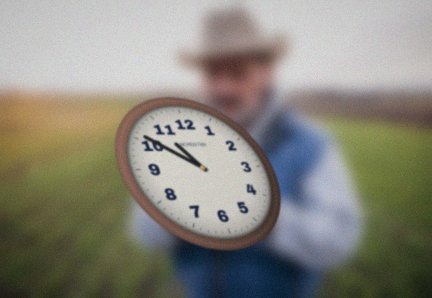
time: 10:51
